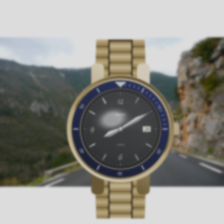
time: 8:10
